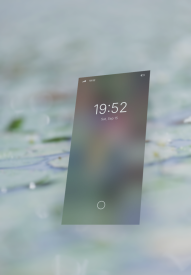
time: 19:52
